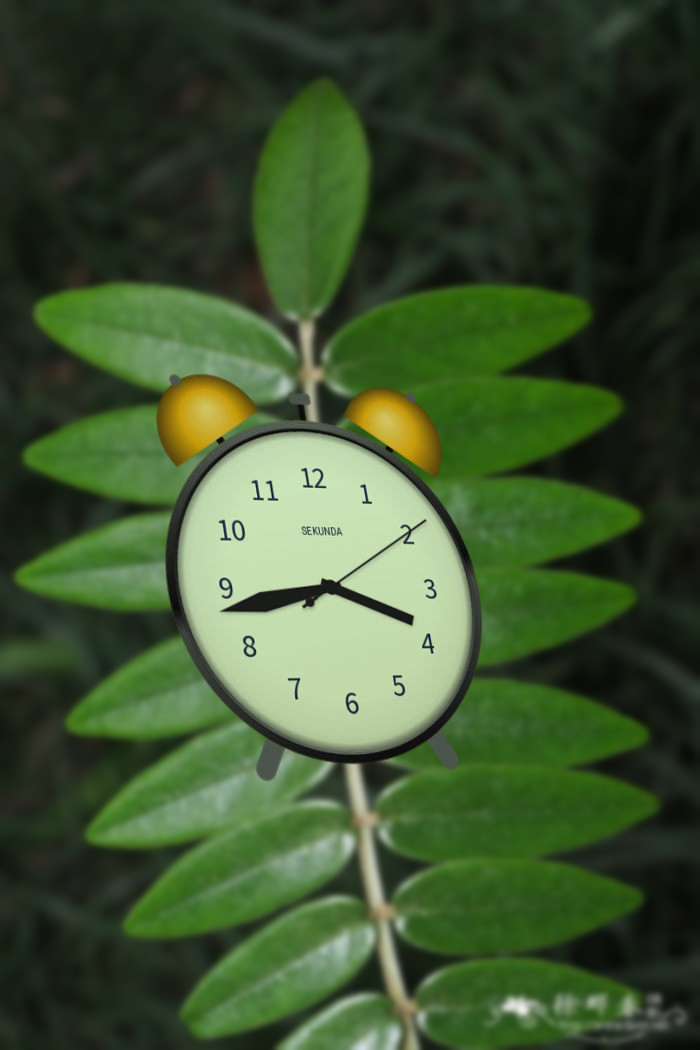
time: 3:43:10
